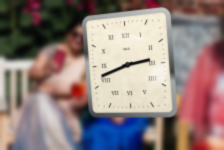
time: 2:42
